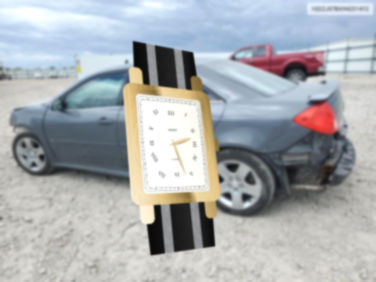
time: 2:27
